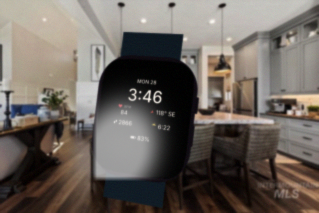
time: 3:46
